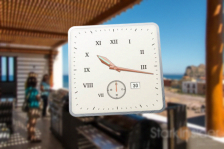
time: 10:17
